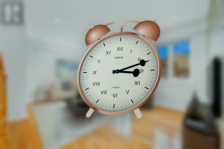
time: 3:12
